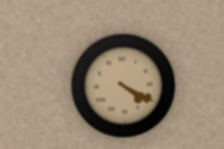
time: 4:20
